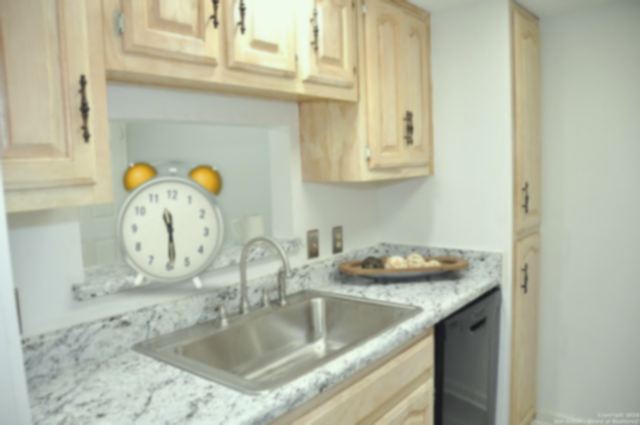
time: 11:29
